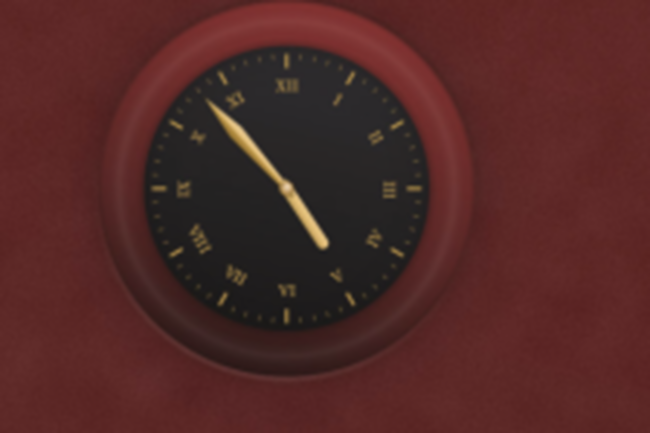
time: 4:53
